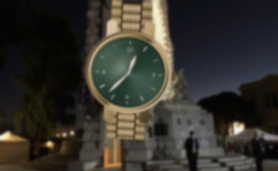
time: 12:37
